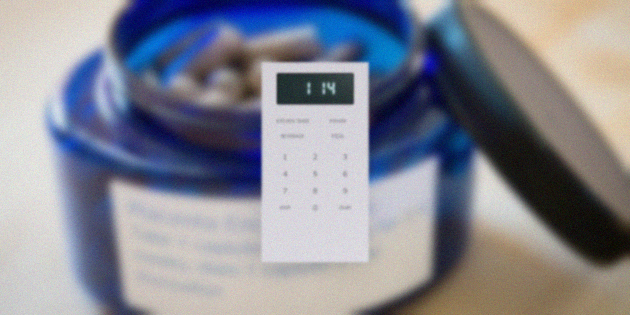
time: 1:14
